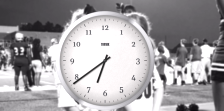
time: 6:39
